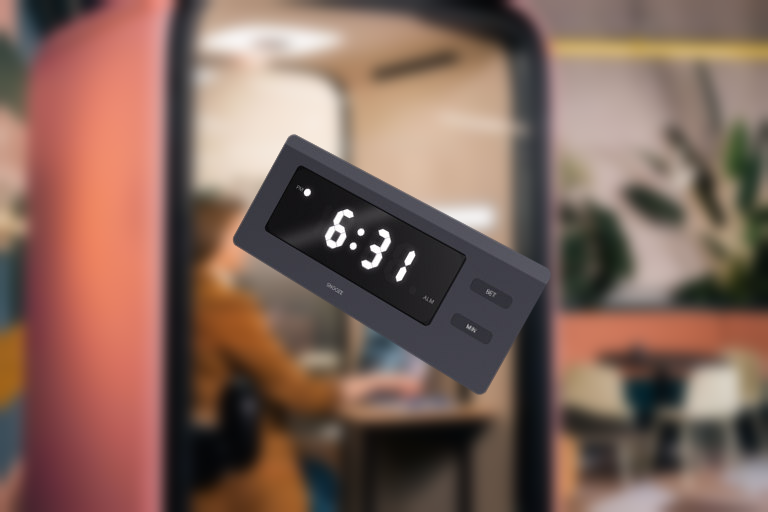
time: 6:31
